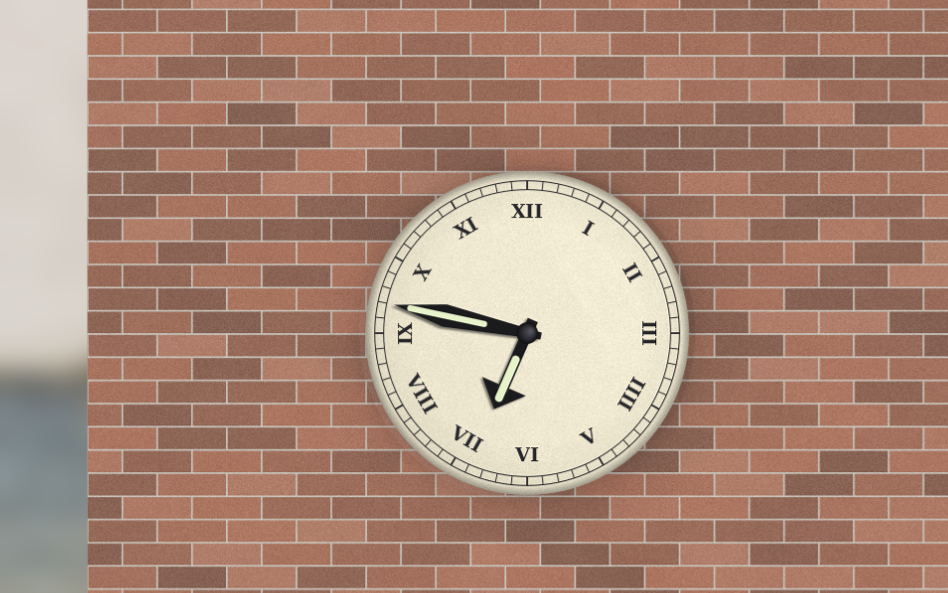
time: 6:47
